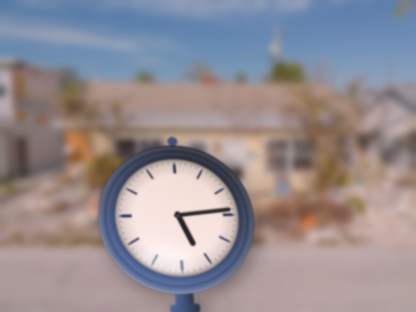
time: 5:14
